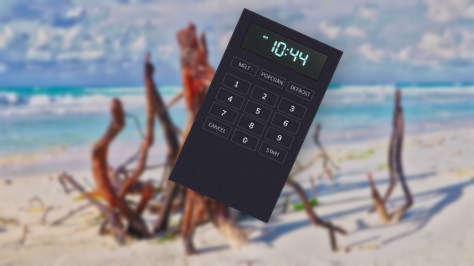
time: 10:44
